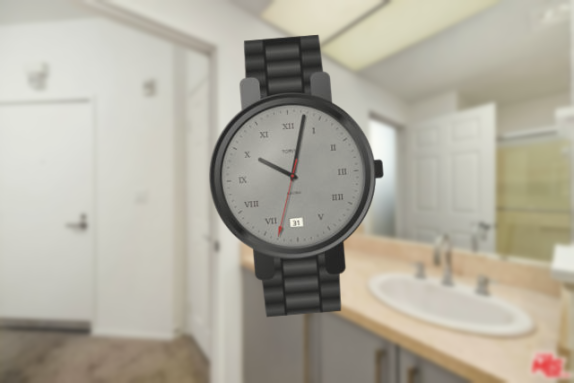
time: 10:02:33
